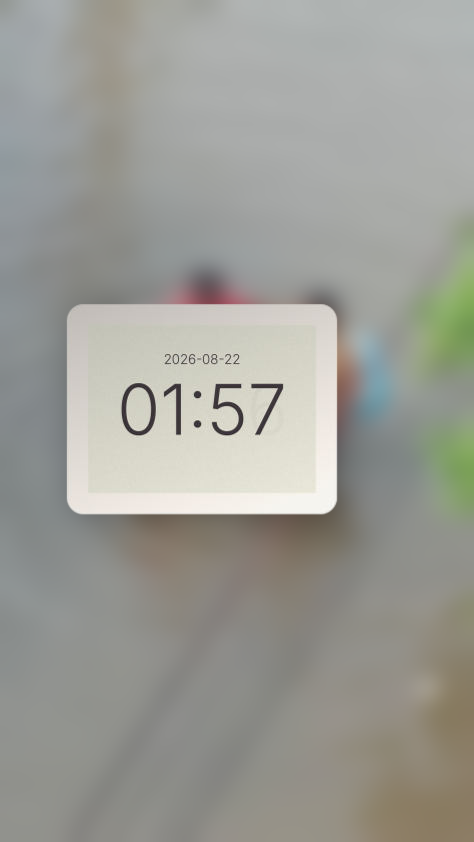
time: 1:57
